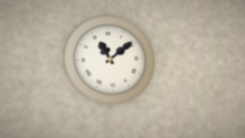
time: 11:09
